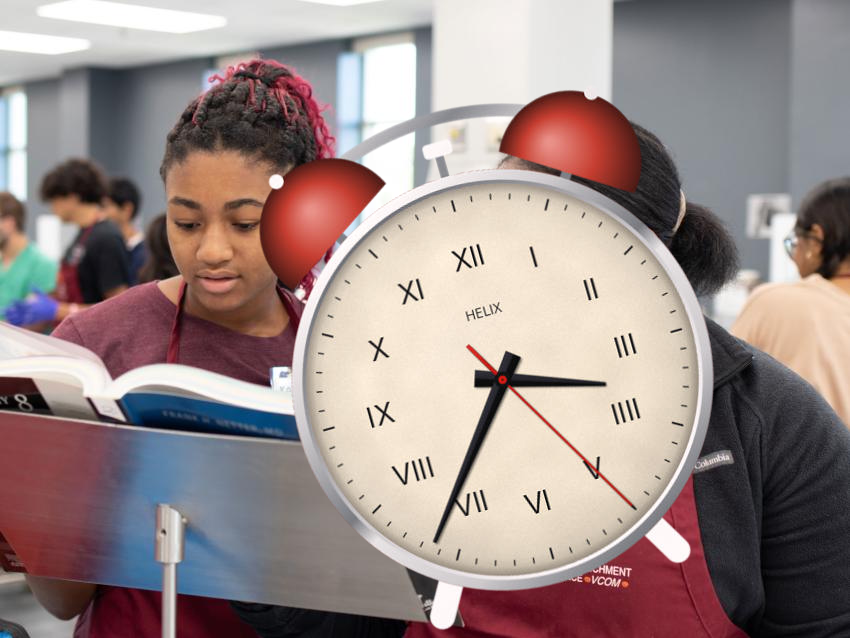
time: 3:36:25
